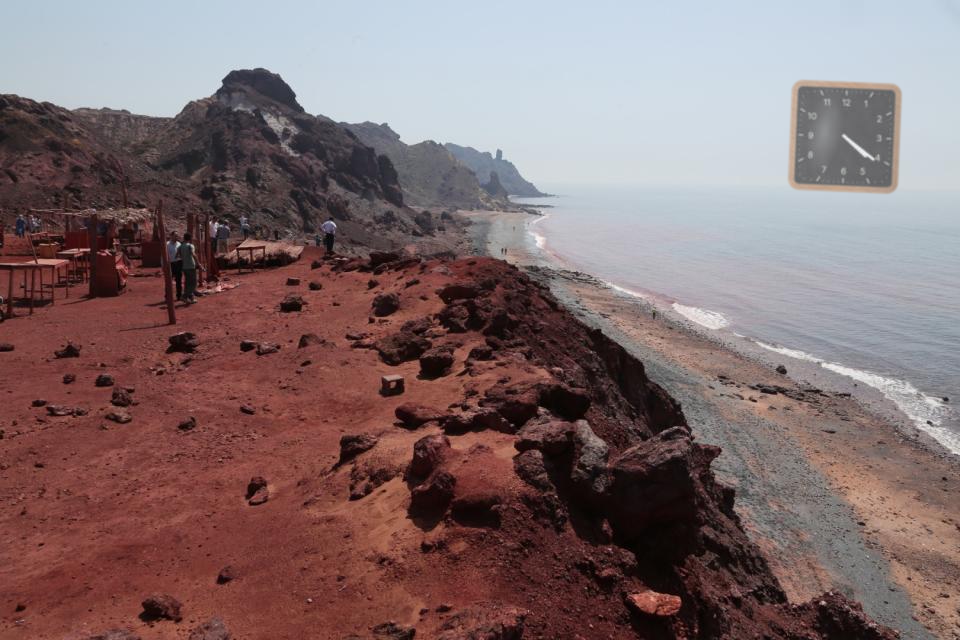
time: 4:21
